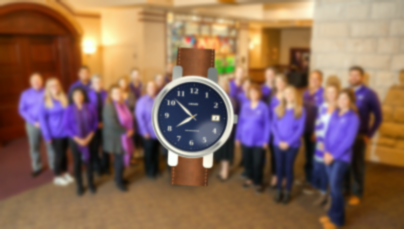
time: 7:52
